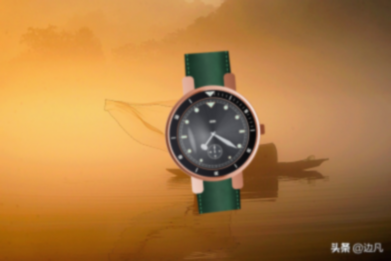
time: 7:21
